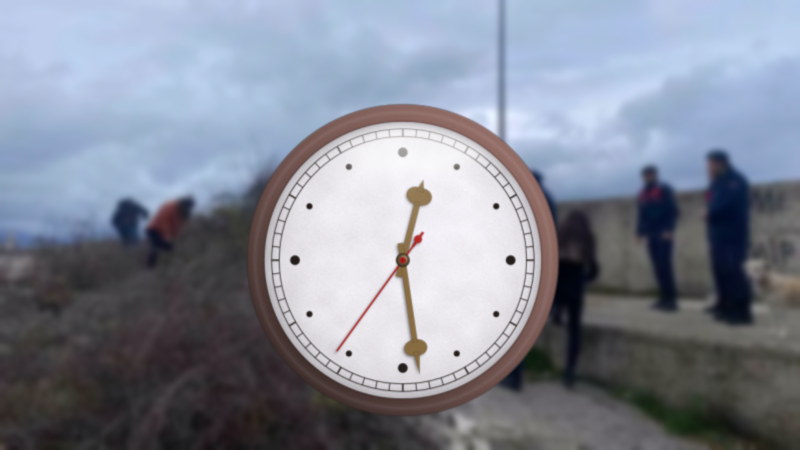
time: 12:28:36
